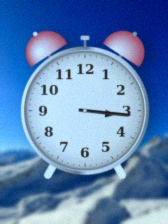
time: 3:16
